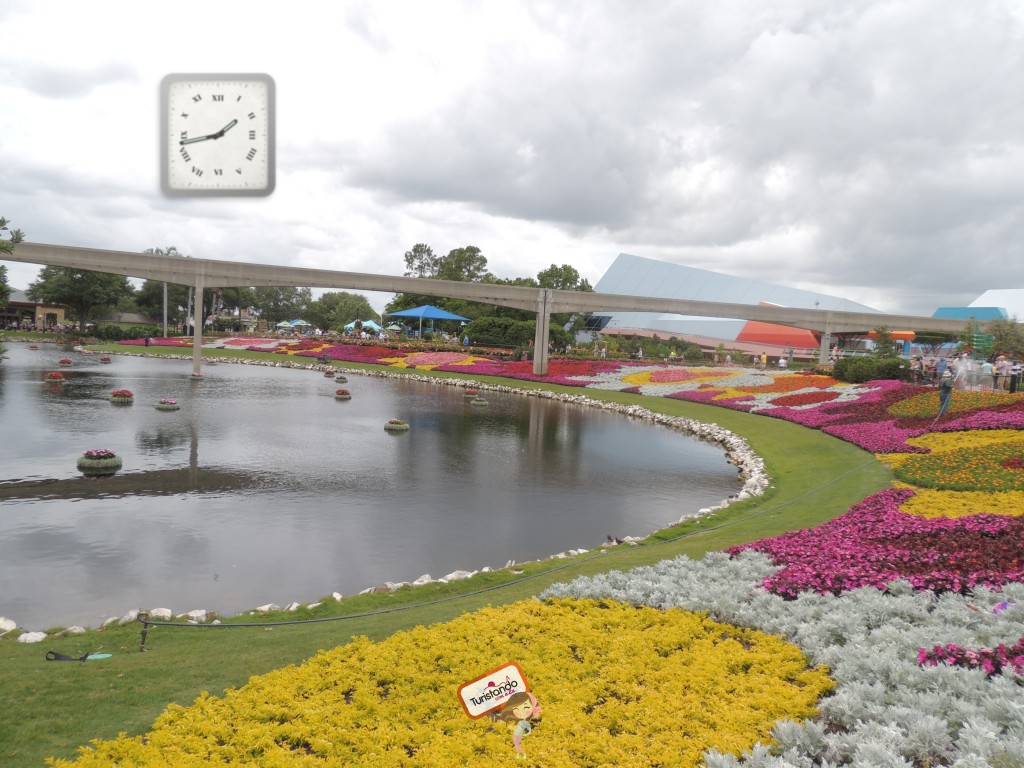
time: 1:43
